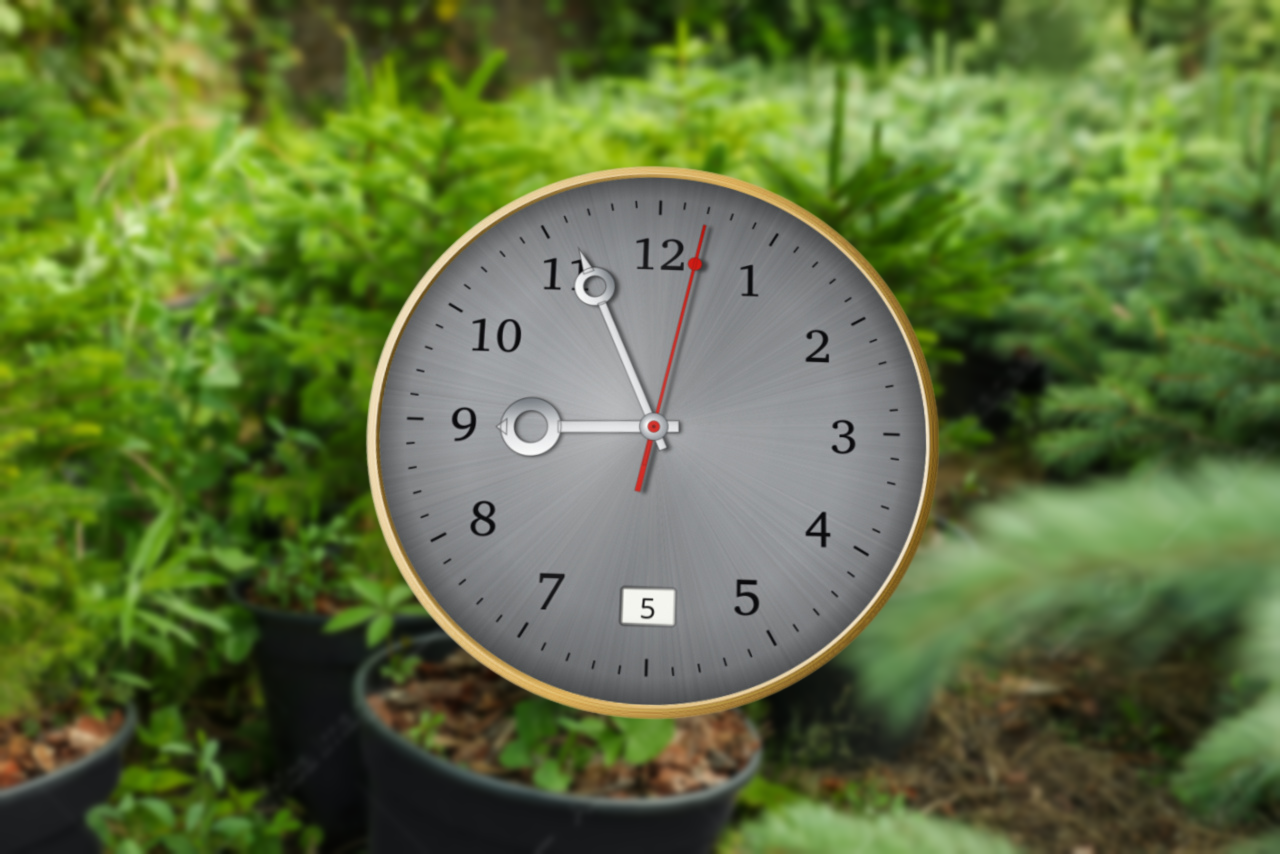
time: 8:56:02
